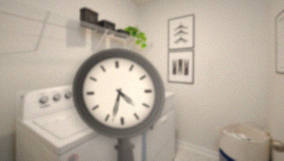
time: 4:33
